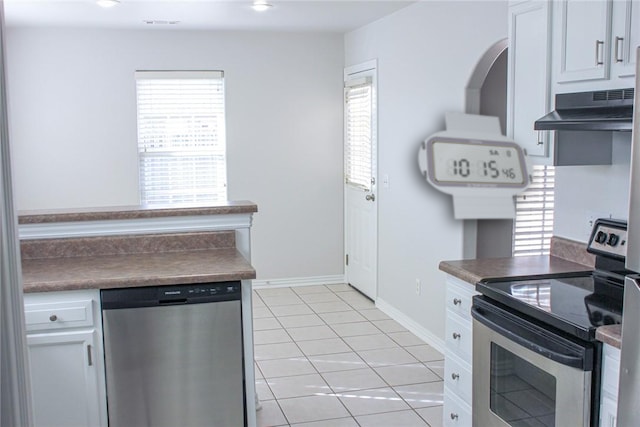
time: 10:15:46
